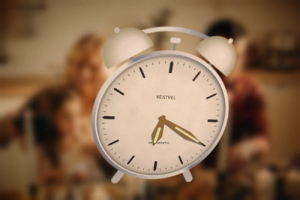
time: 6:20
